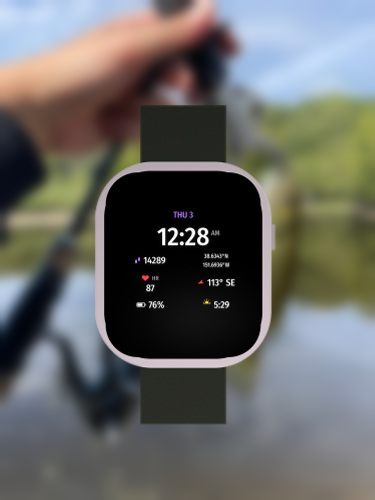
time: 12:28
